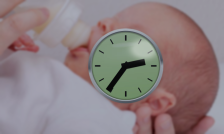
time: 2:36
